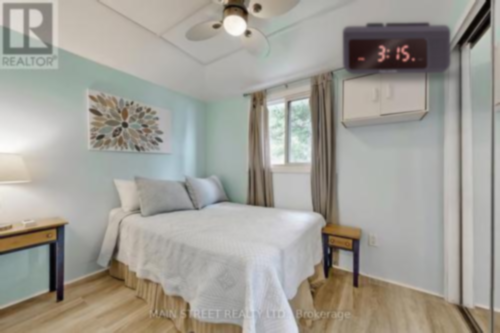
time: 3:15
